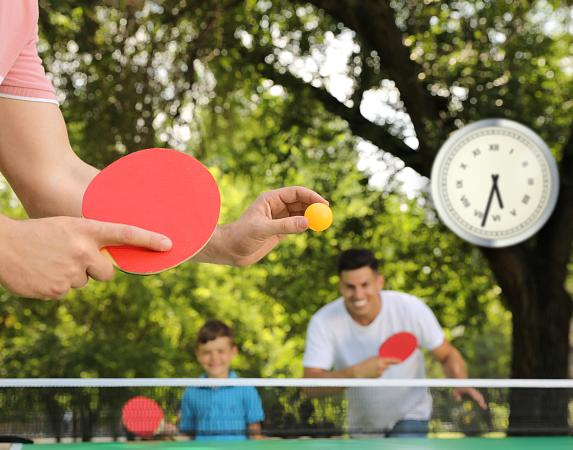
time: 5:33
